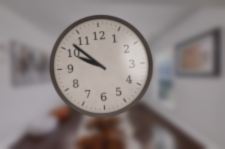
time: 9:52
